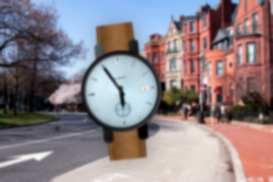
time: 5:55
